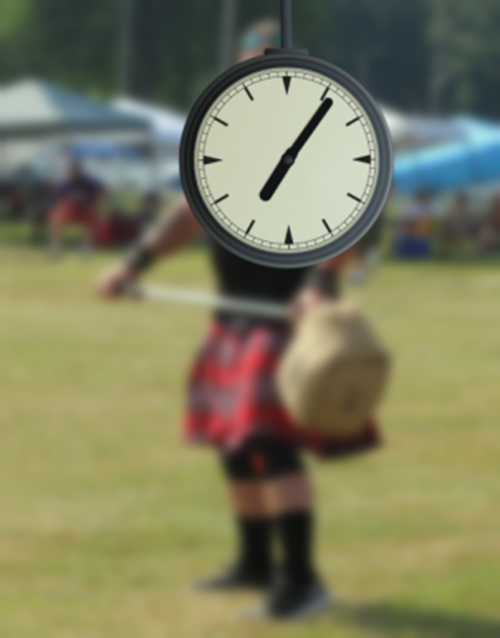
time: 7:06
